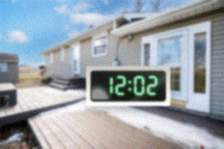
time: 12:02
